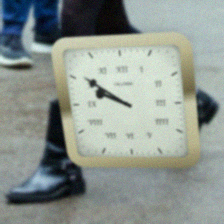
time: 9:51
